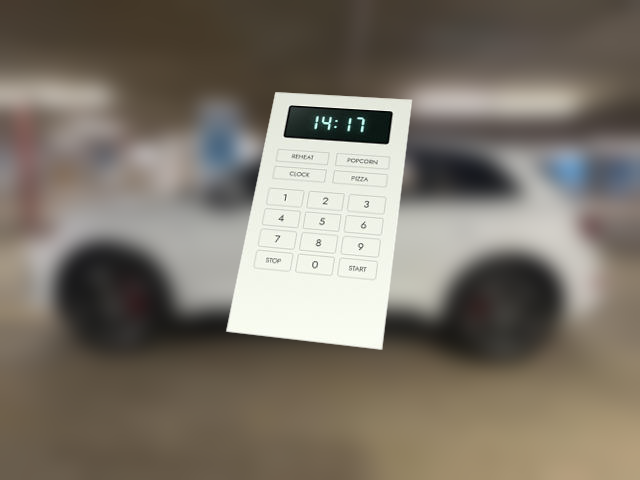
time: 14:17
